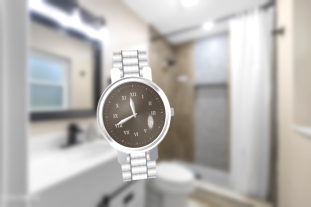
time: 11:41
